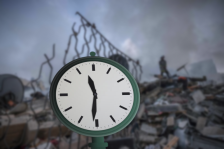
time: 11:31
